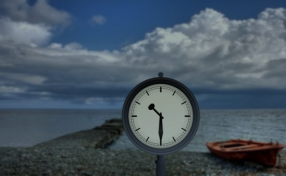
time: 10:30
